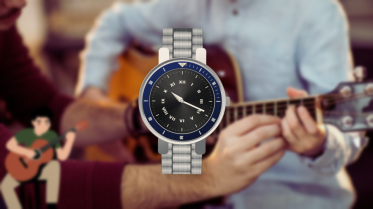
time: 10:19
